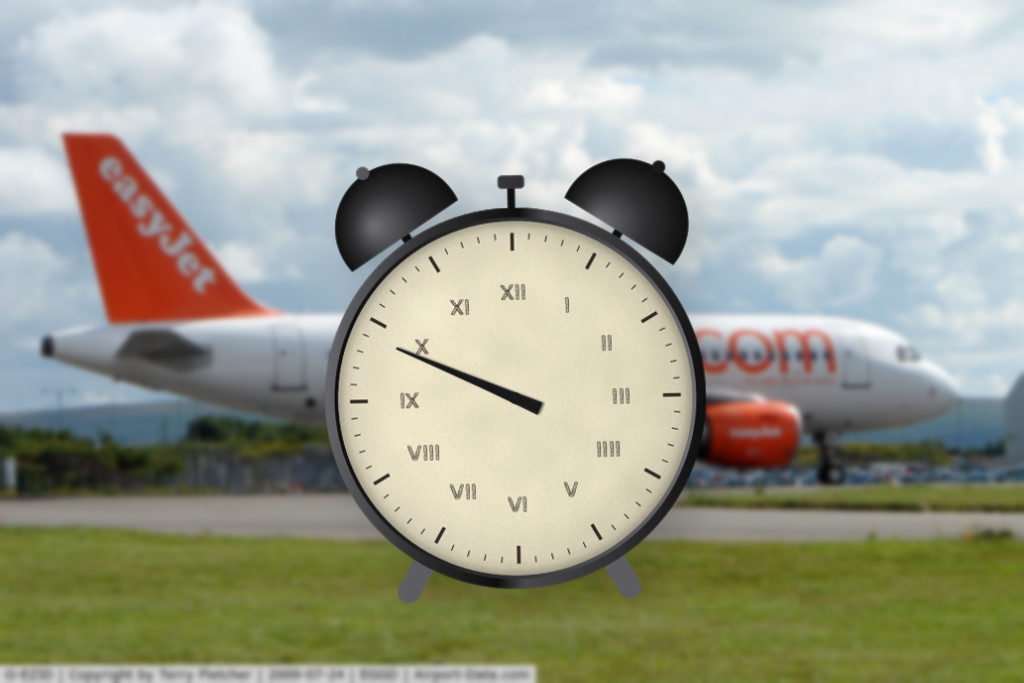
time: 9:49
